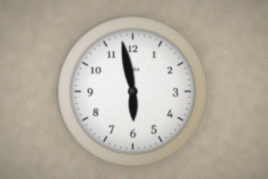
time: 5:58
